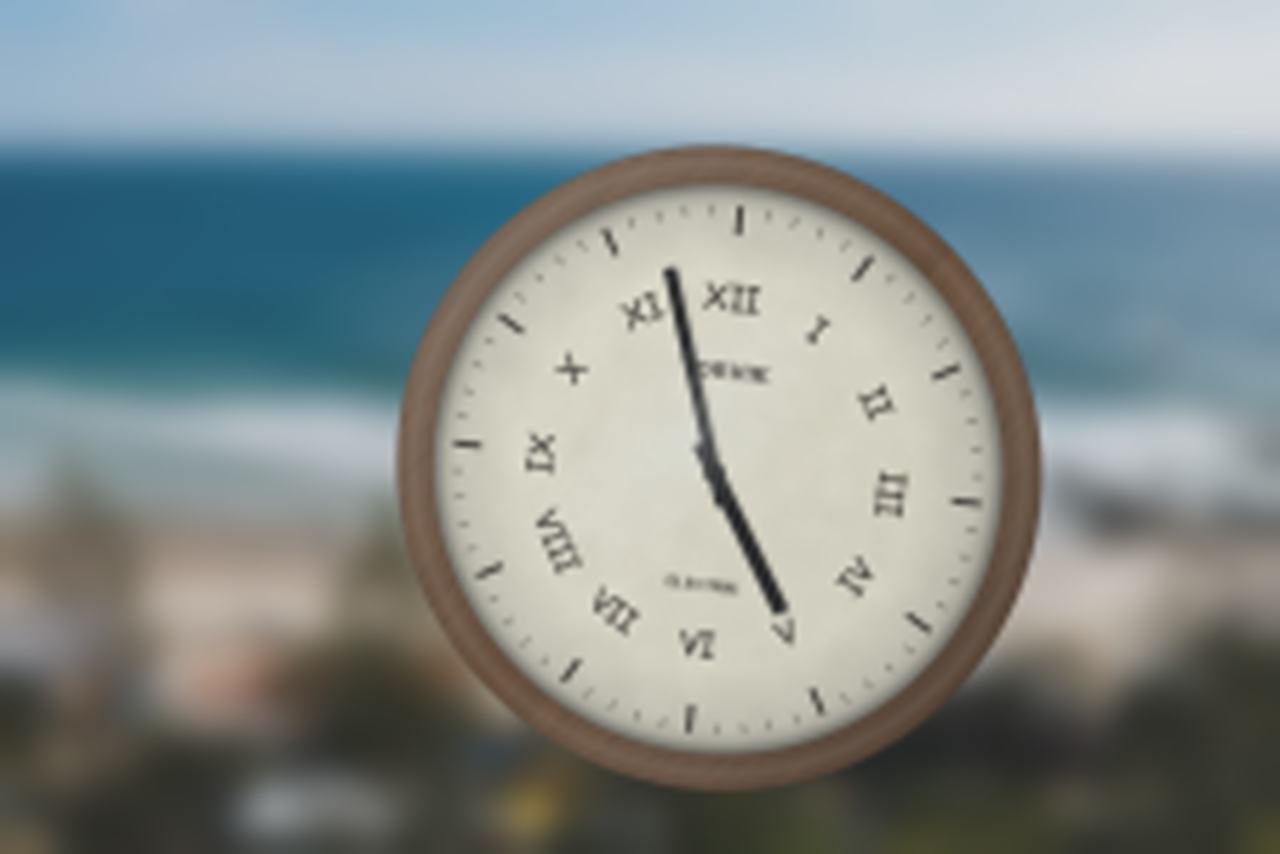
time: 4:57
